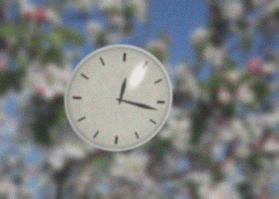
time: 12:17
